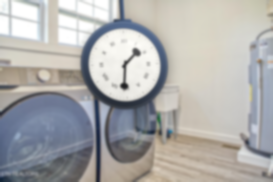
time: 1:31
